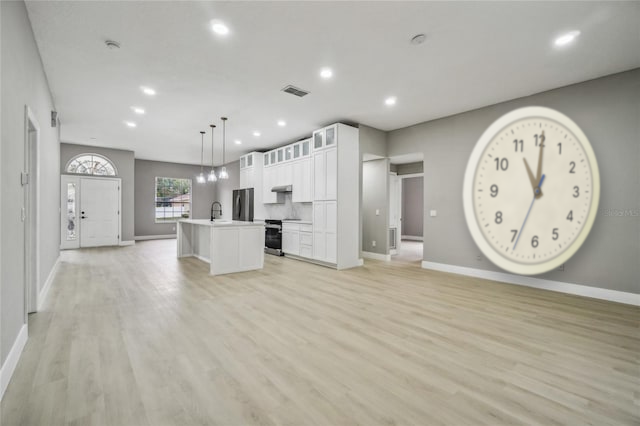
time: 11:00:34
